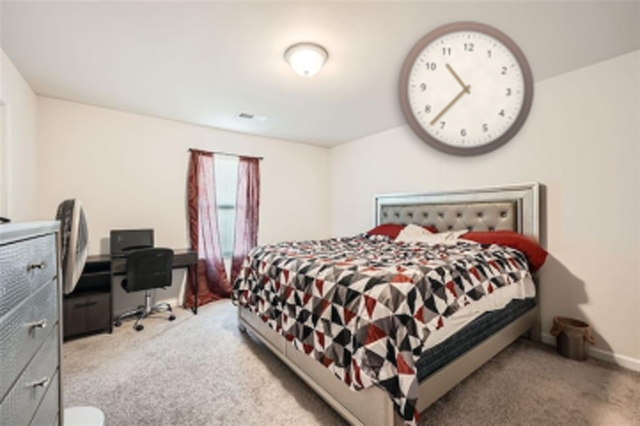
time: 10:37
